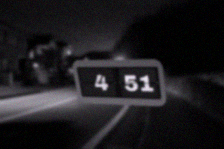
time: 4:51
